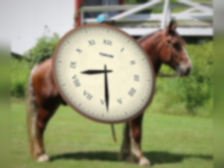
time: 8:29
